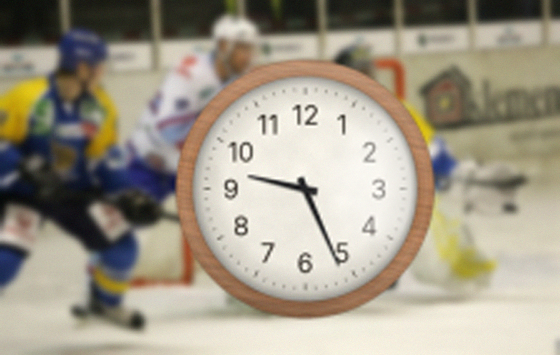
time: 9:26
